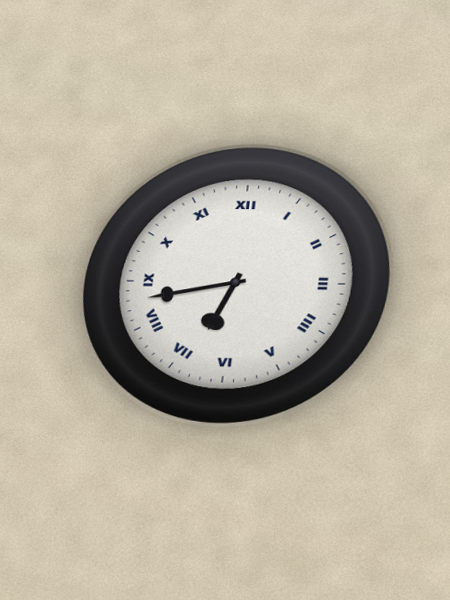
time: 6:43
